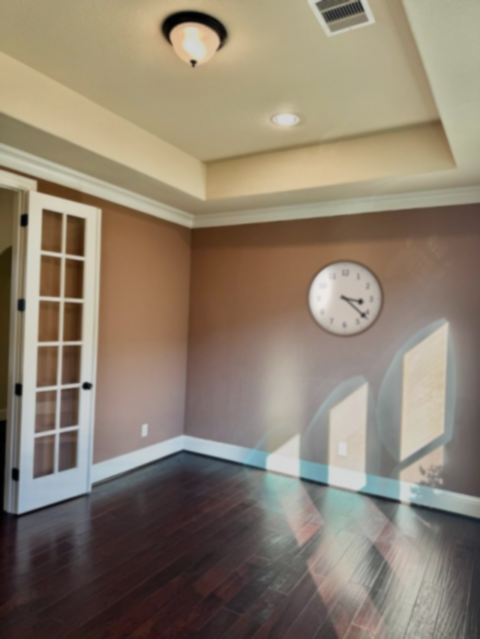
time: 3:22
